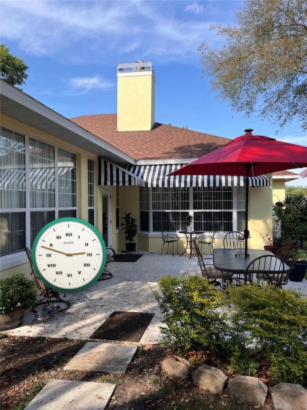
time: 2:48
